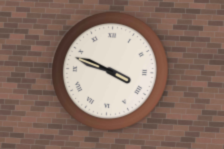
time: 3:48
